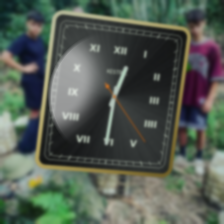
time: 12:30:23
